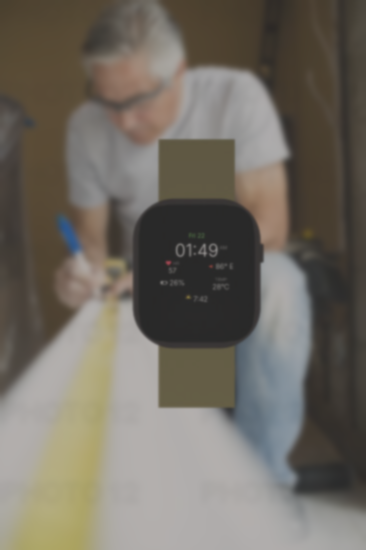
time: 1:49
